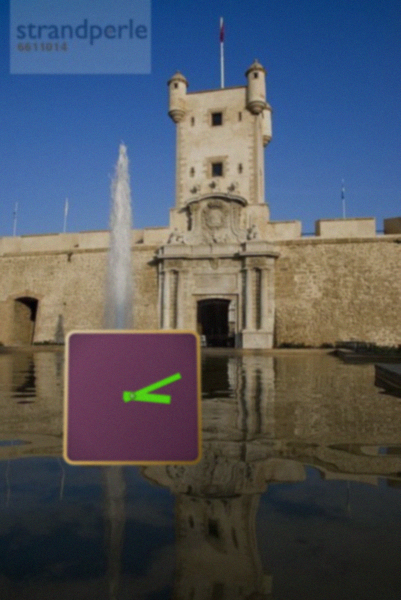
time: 3:11
